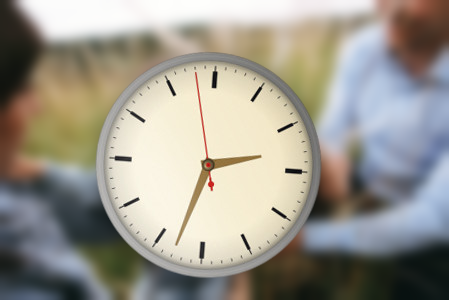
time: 2:32:58
